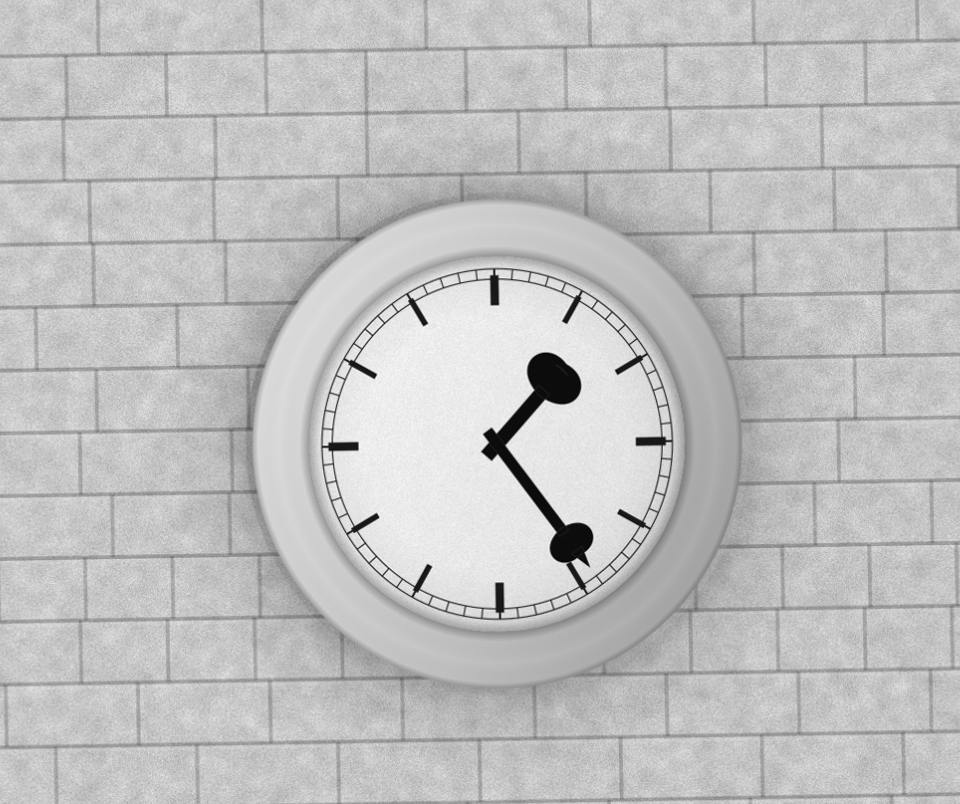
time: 1:24
